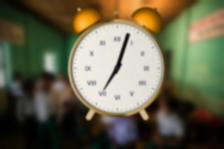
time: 7:03
